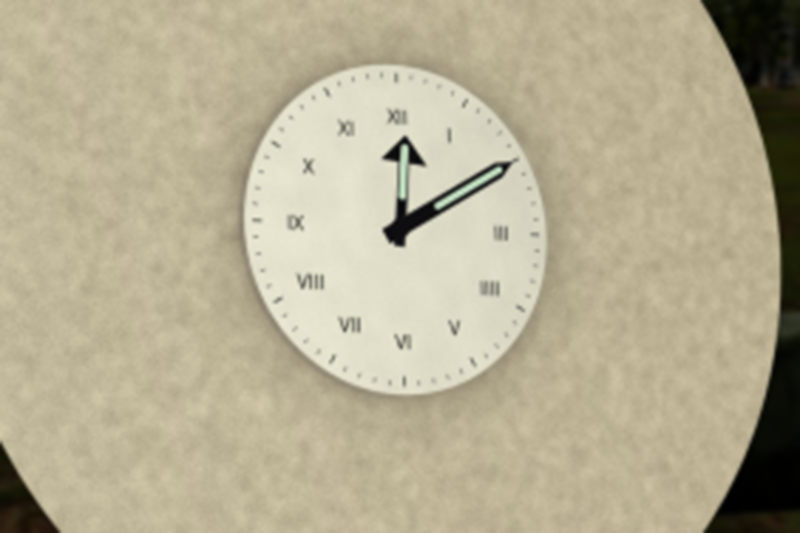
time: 12:10
